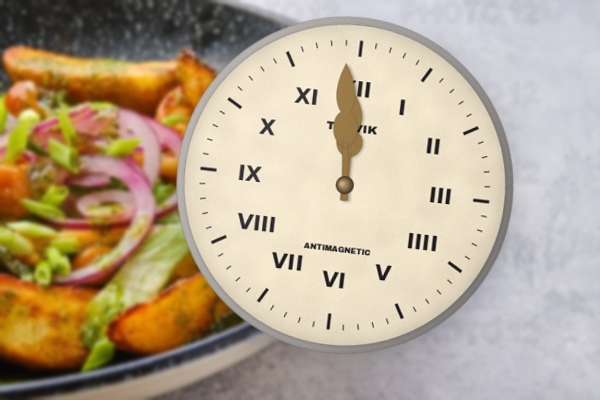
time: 11:59
